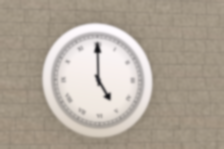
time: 5:00
